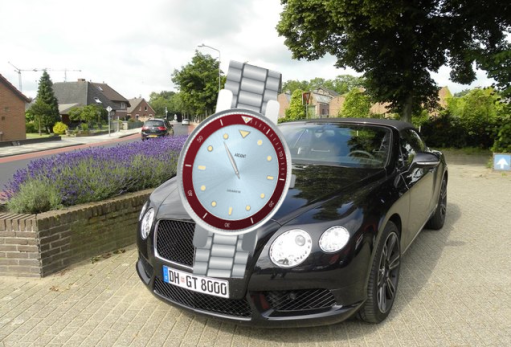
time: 10:54
